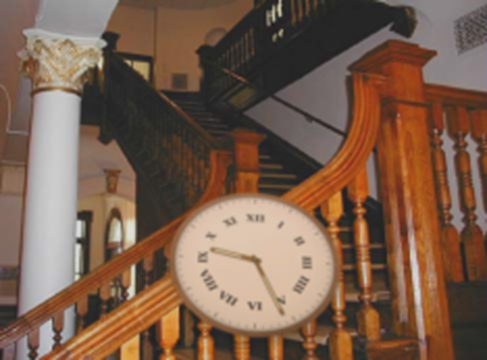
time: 9:26
